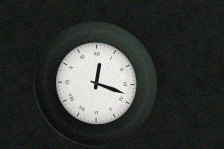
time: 12:18
